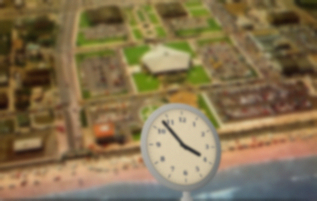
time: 3:53
